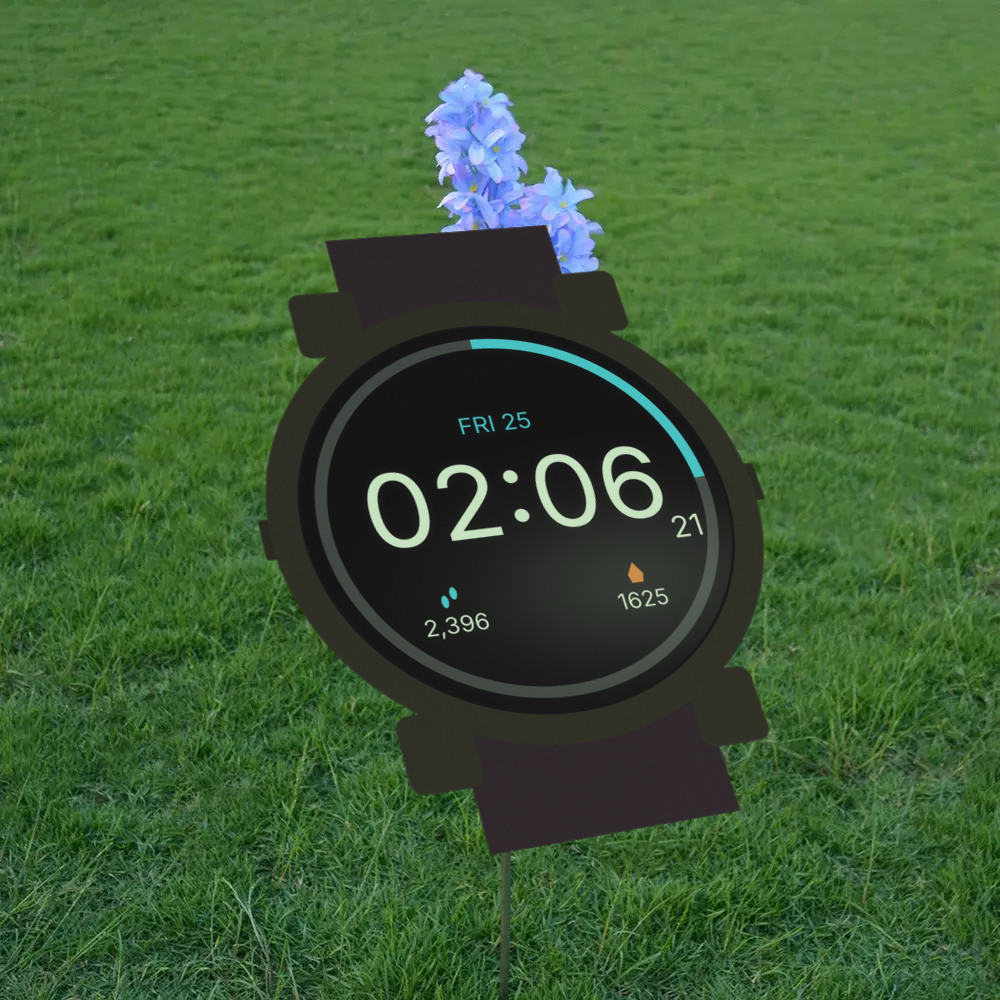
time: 2:06:21
